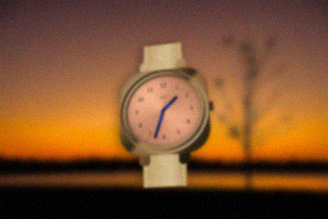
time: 1:33
